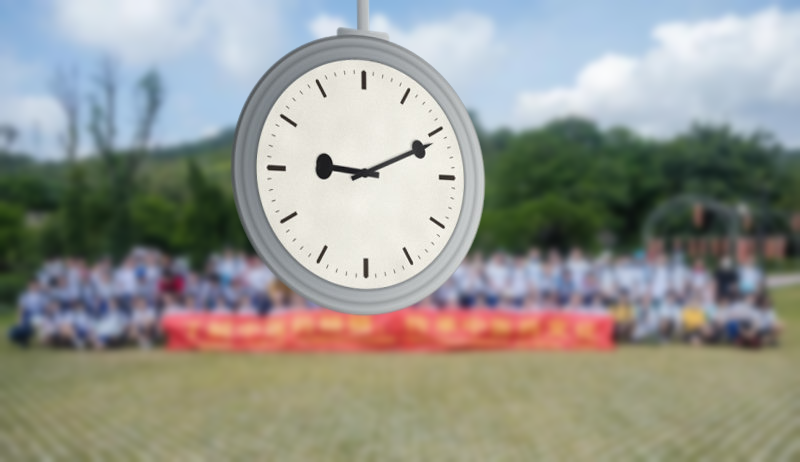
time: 9:11
